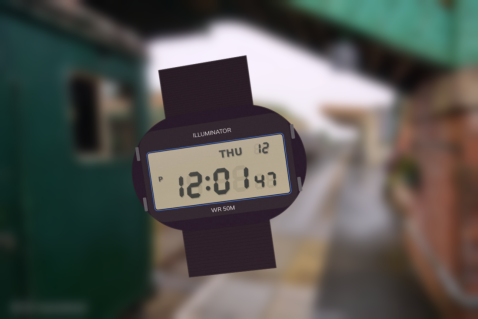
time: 12:01:47
